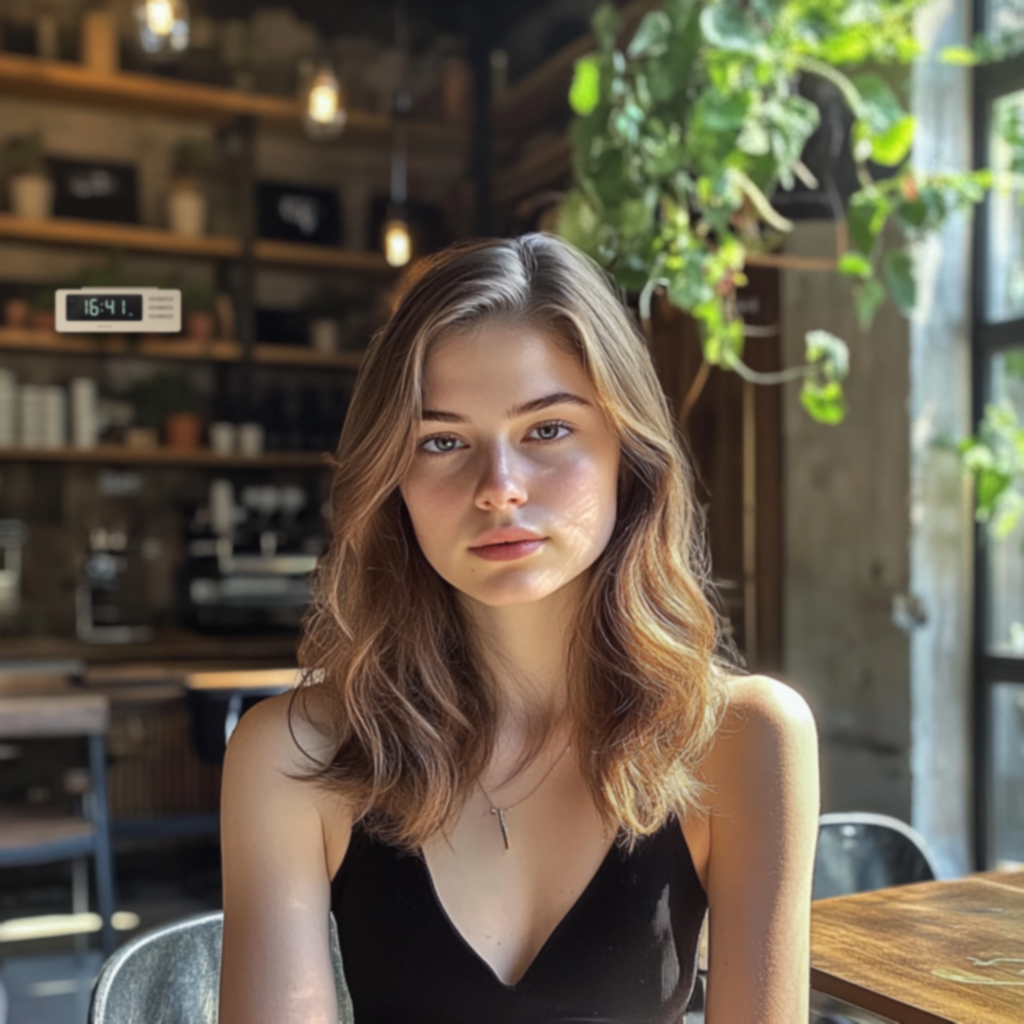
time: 16:41
